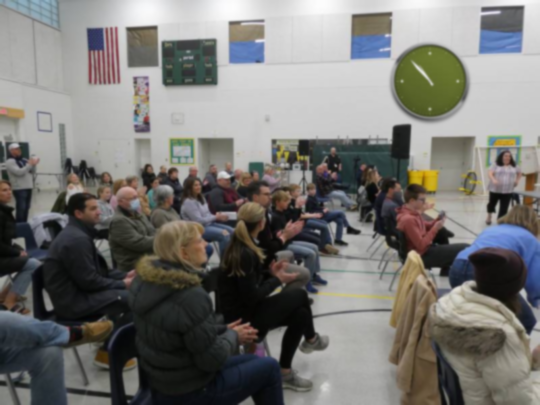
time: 10:53
